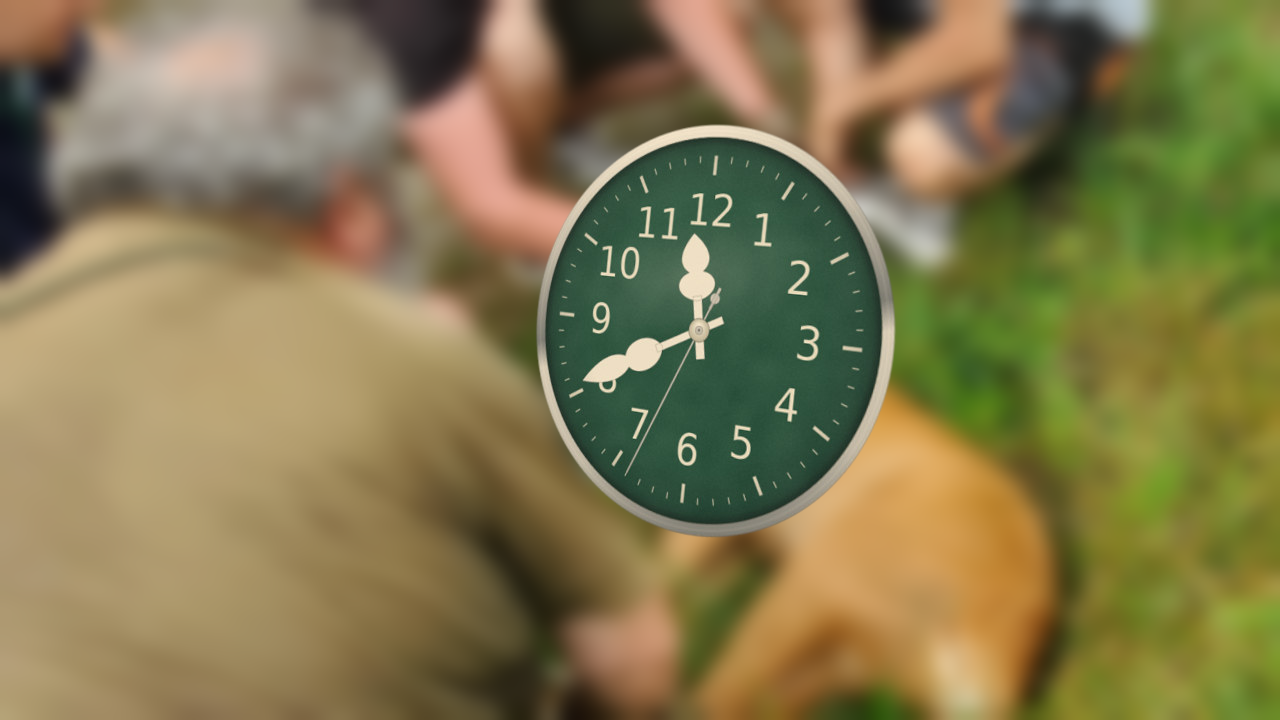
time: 11:40:34
